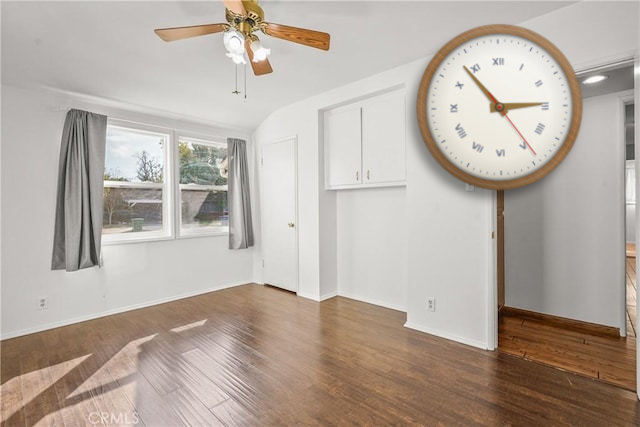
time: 2:53:24
